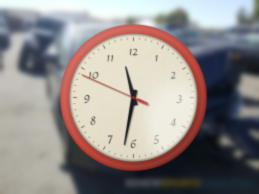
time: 11:31:49
